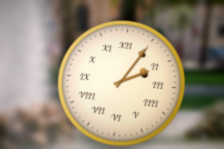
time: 2:05
